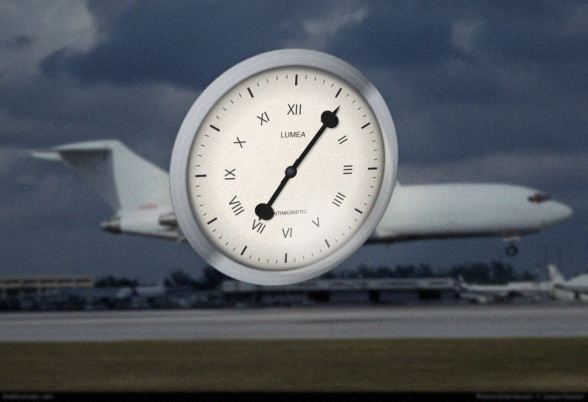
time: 7:06
